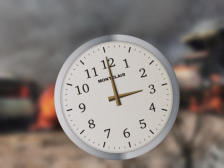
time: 3:00
